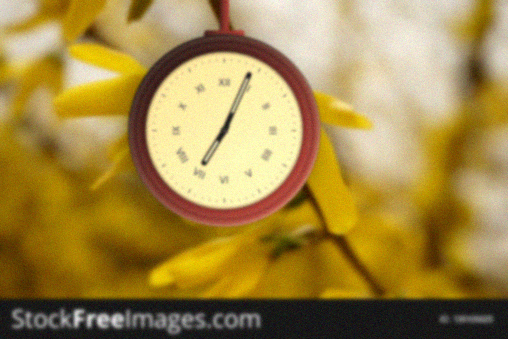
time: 7:04
